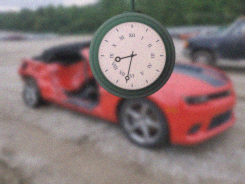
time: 8:32
